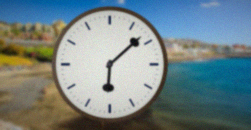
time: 6:08
